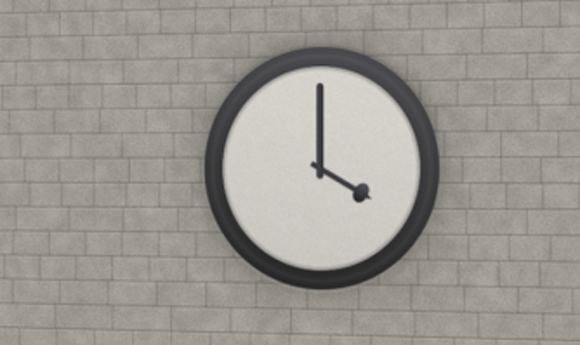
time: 4:00
